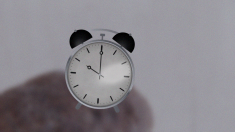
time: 10:00
